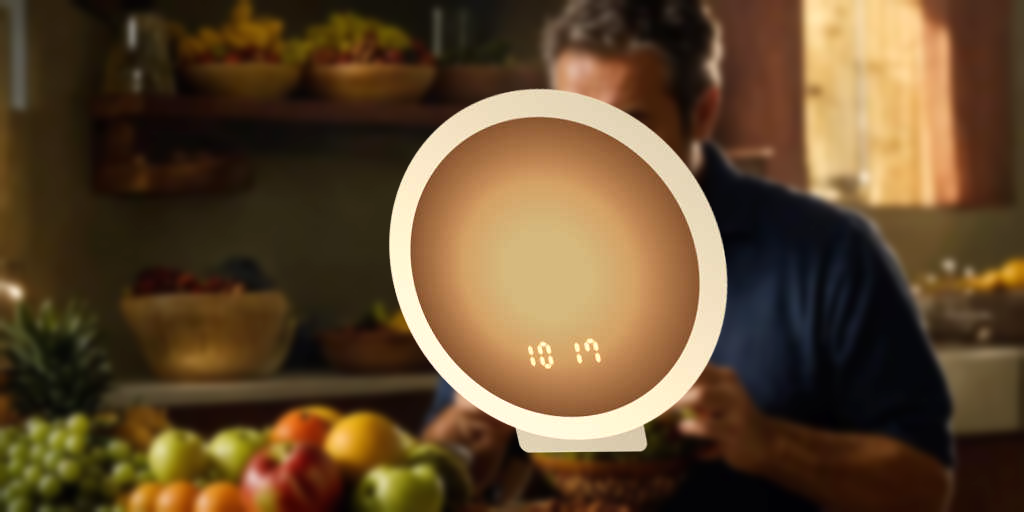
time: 10:17
